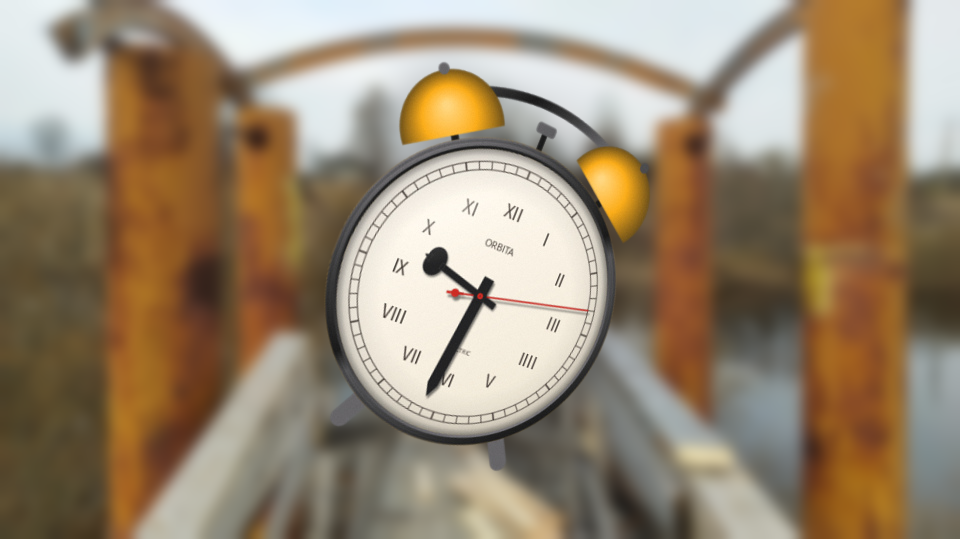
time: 9:31:13
